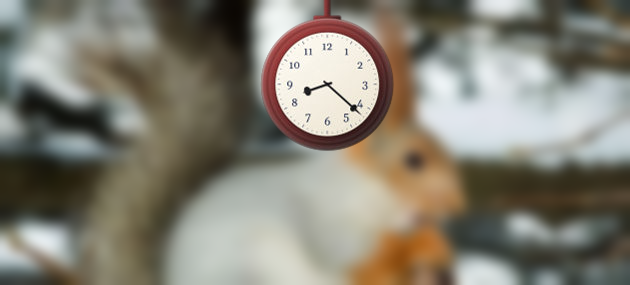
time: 8:22
